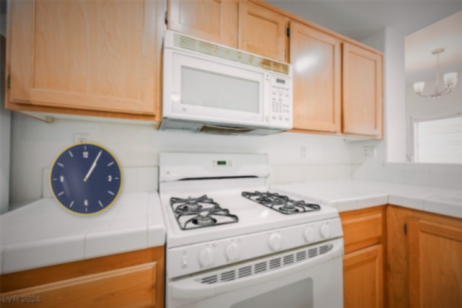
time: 1:05
